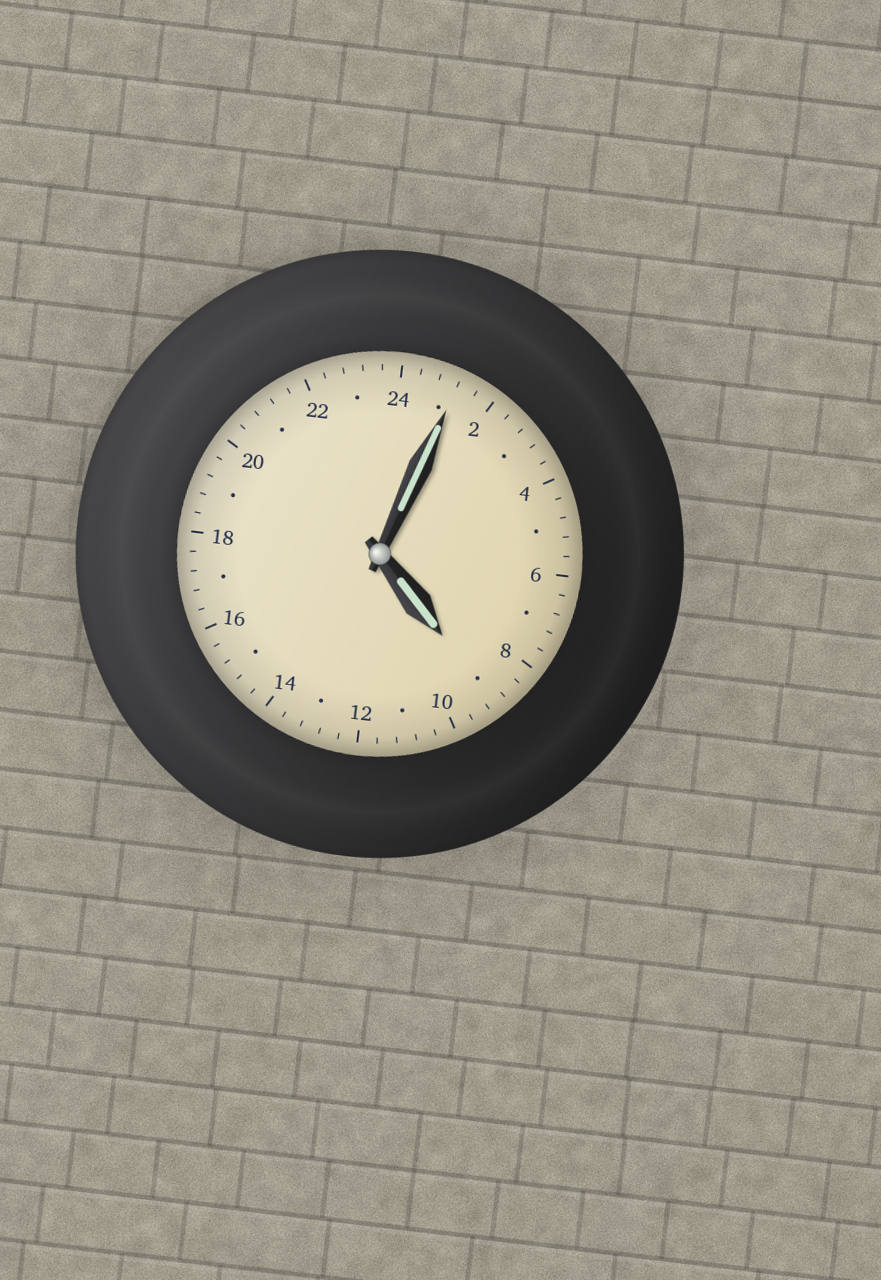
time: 9:03
